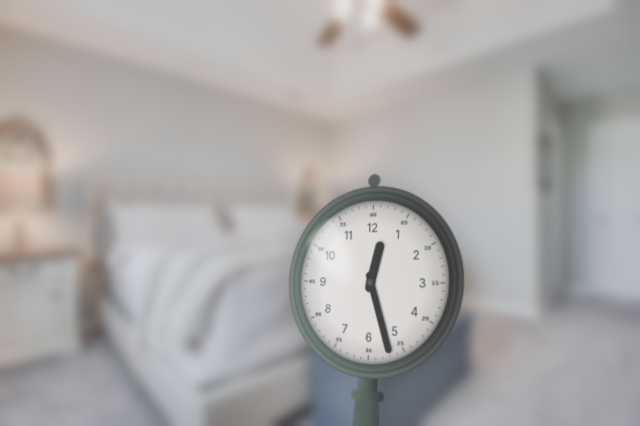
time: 12:27
